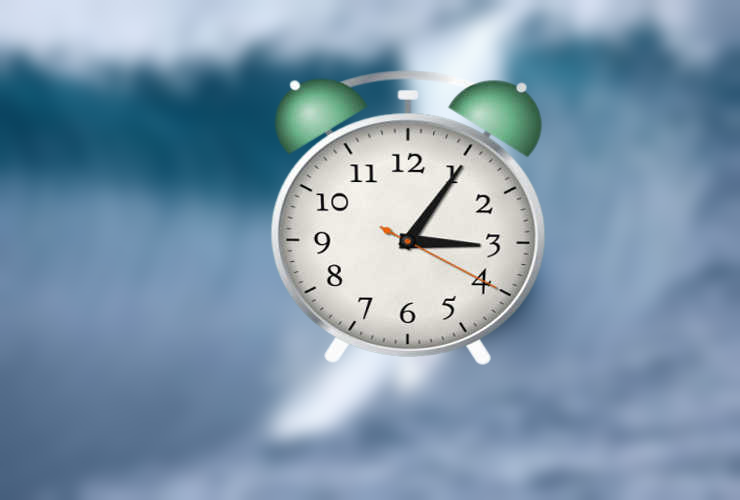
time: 3:05:20
